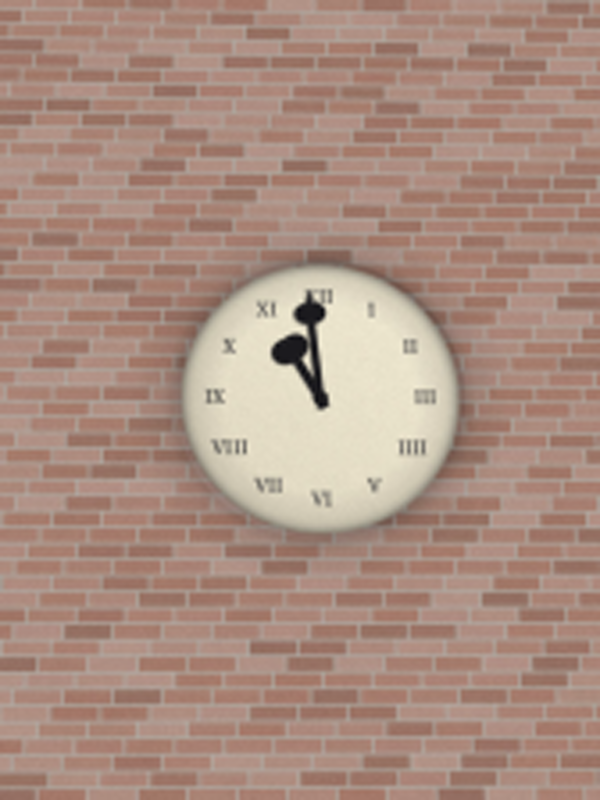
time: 10:59
